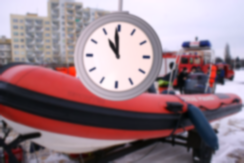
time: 10:59
